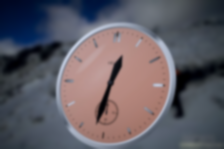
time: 12:32
